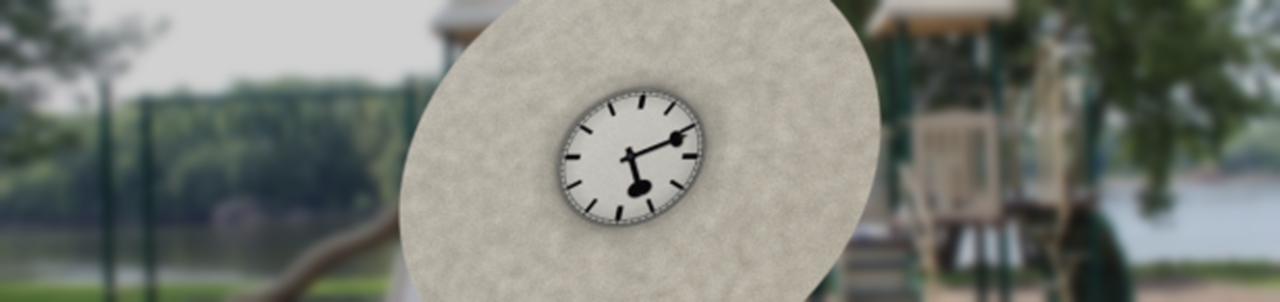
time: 5:11
